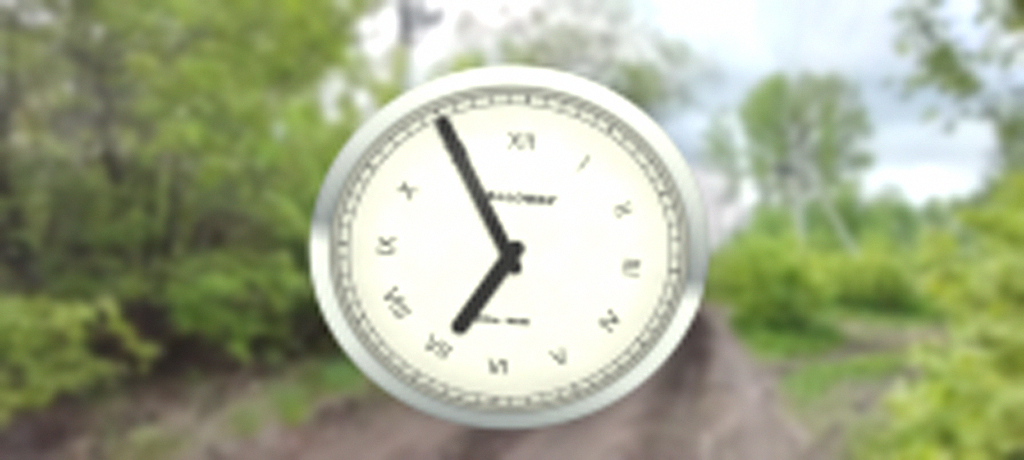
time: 6:55
